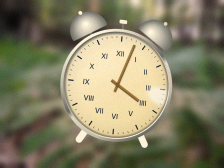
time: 4:03
